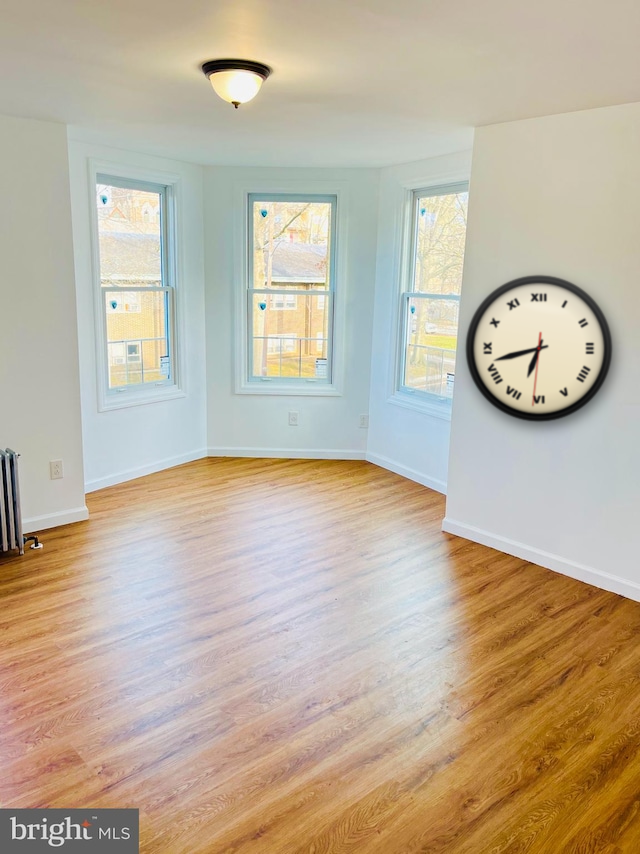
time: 6:42:31
